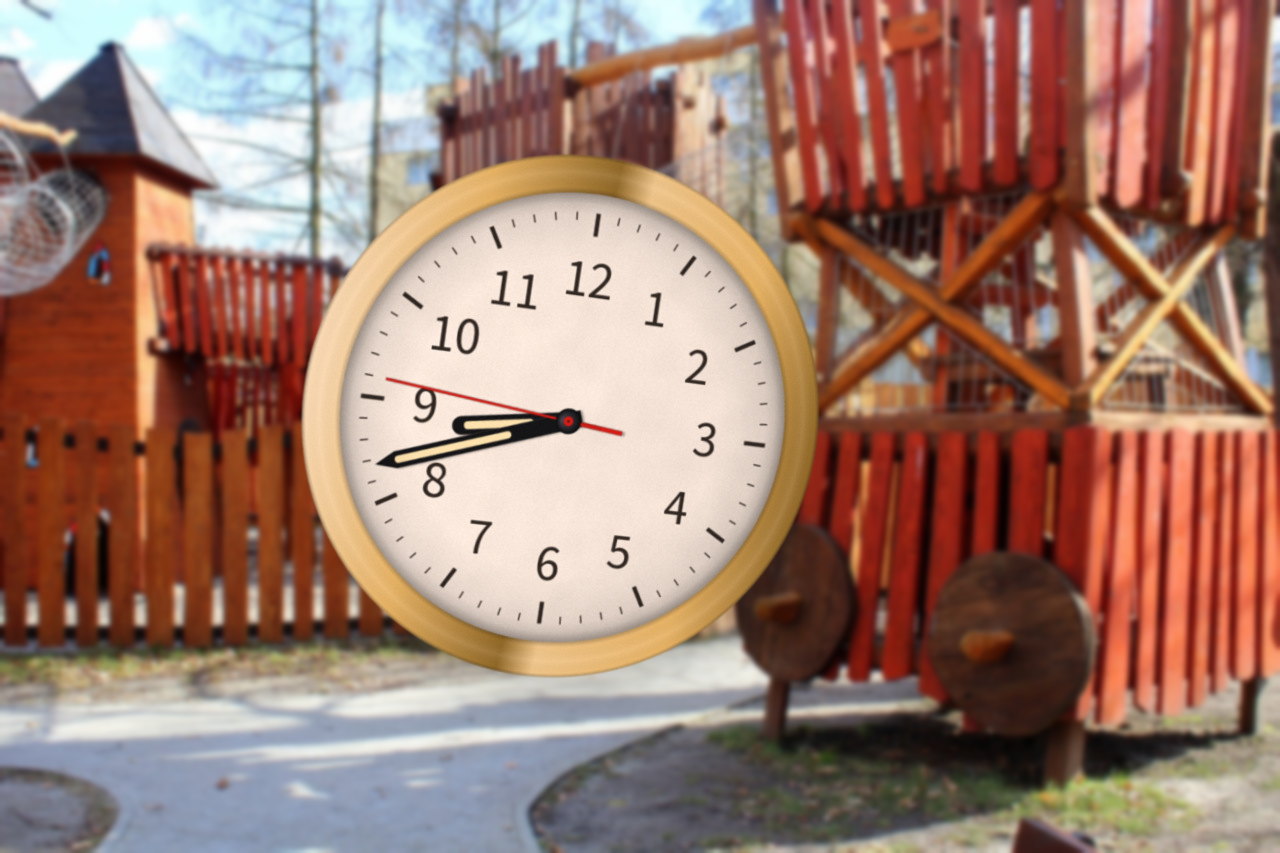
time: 8:41:46
